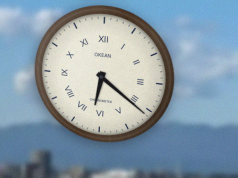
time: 6:21
